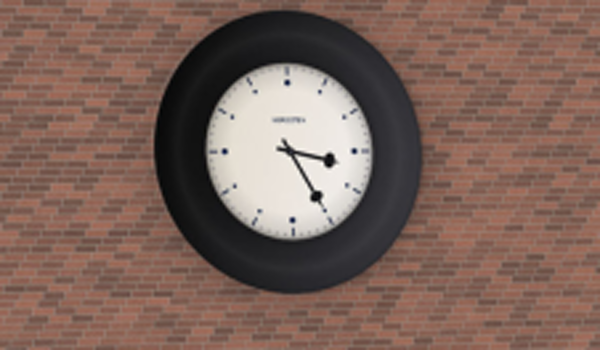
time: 3:25
